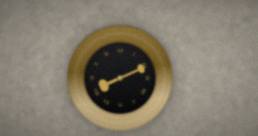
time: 8:11
